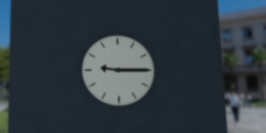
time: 9:15
